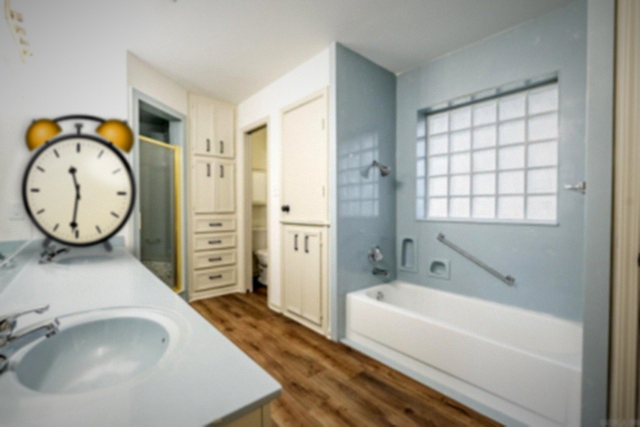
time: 11:31
